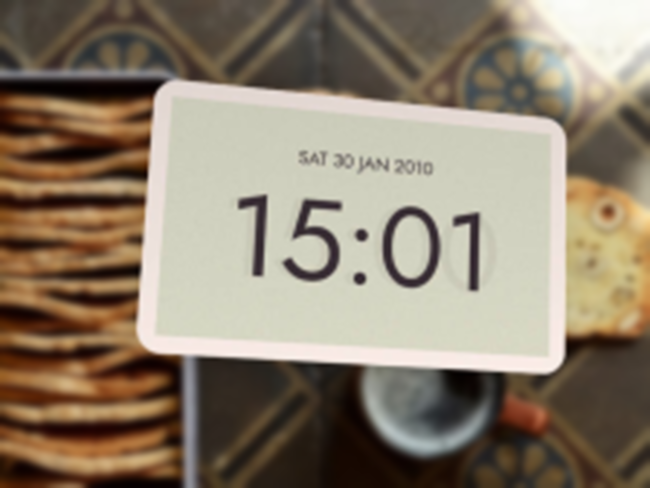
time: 15:01
